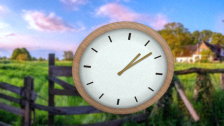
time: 1:08
